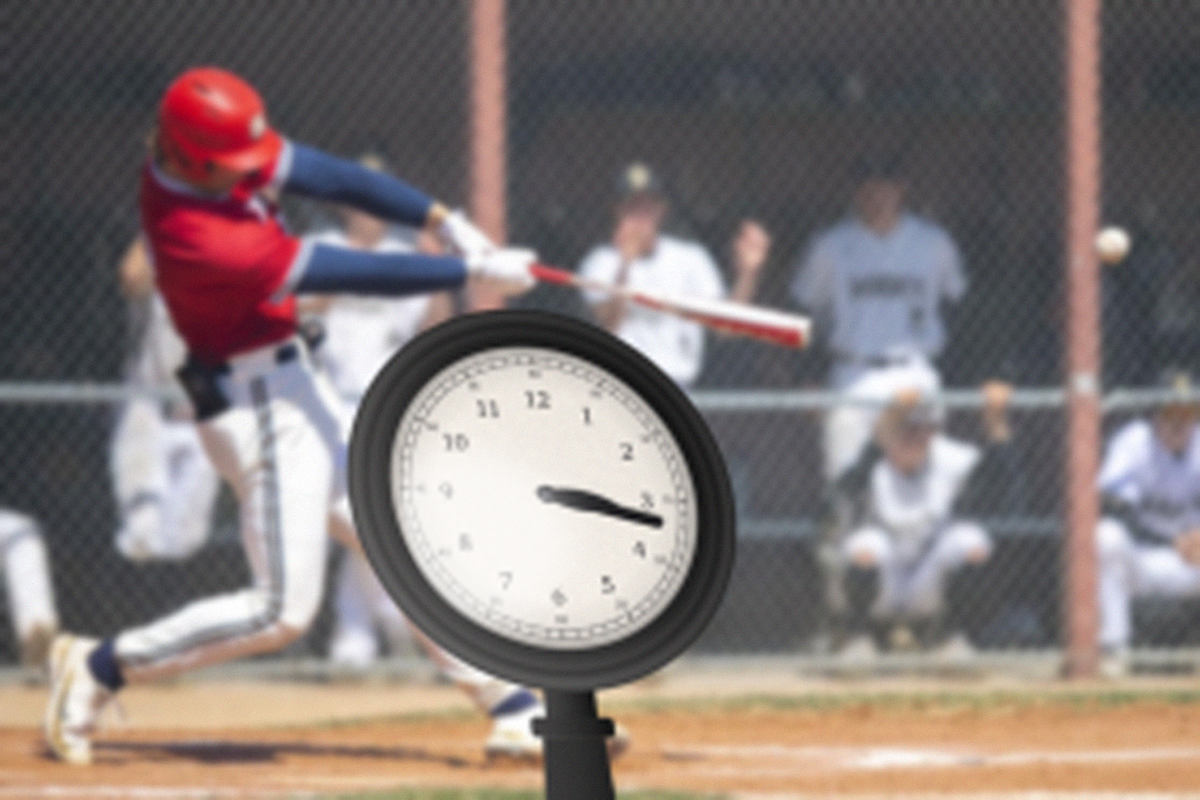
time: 3:17
